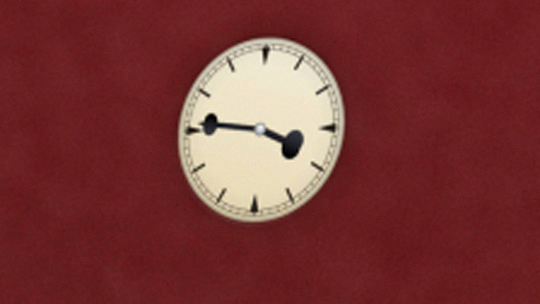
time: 3:46
